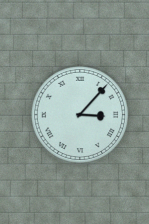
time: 3:07
